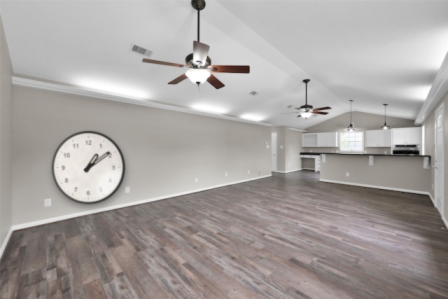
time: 1:09
